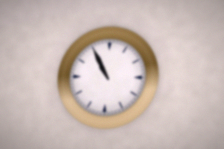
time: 10:55
